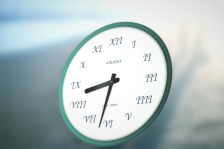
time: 8:32
